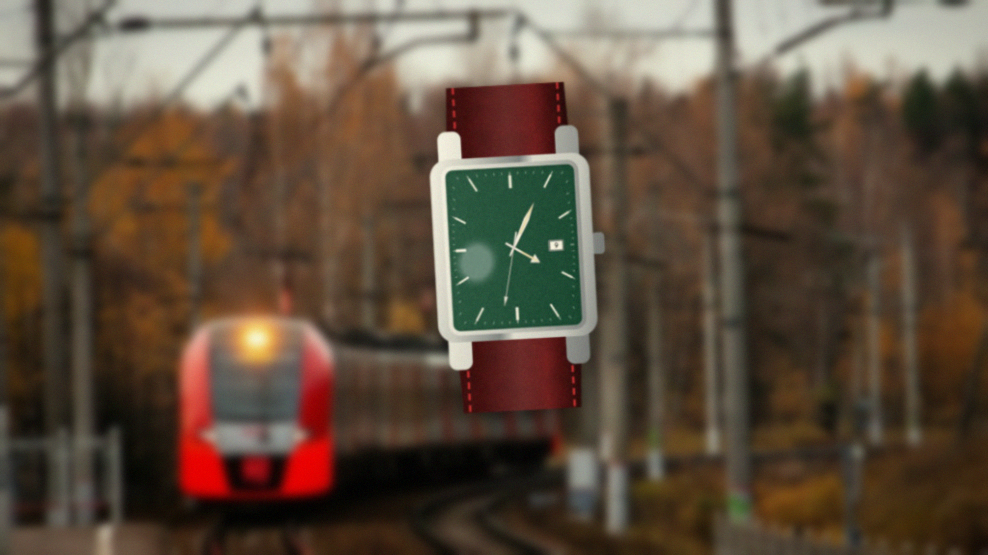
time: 4:04:32
